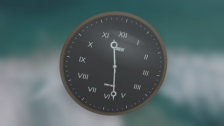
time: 11:28
